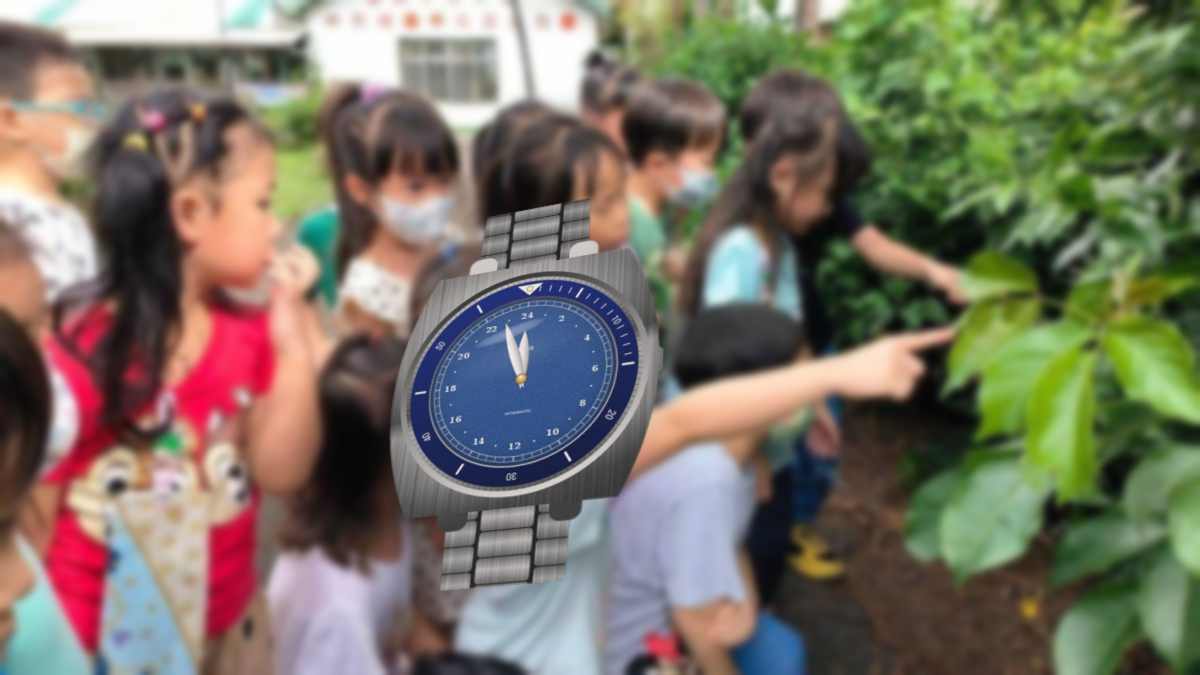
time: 23:57
